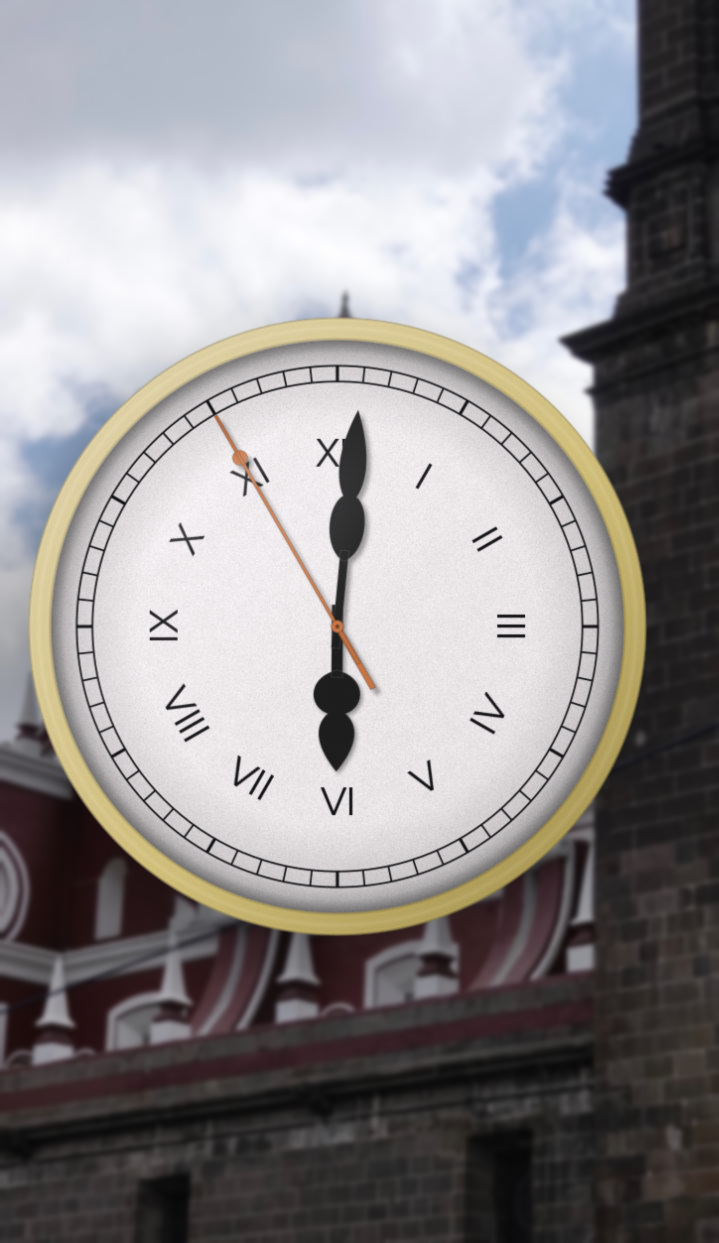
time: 6:00:55
